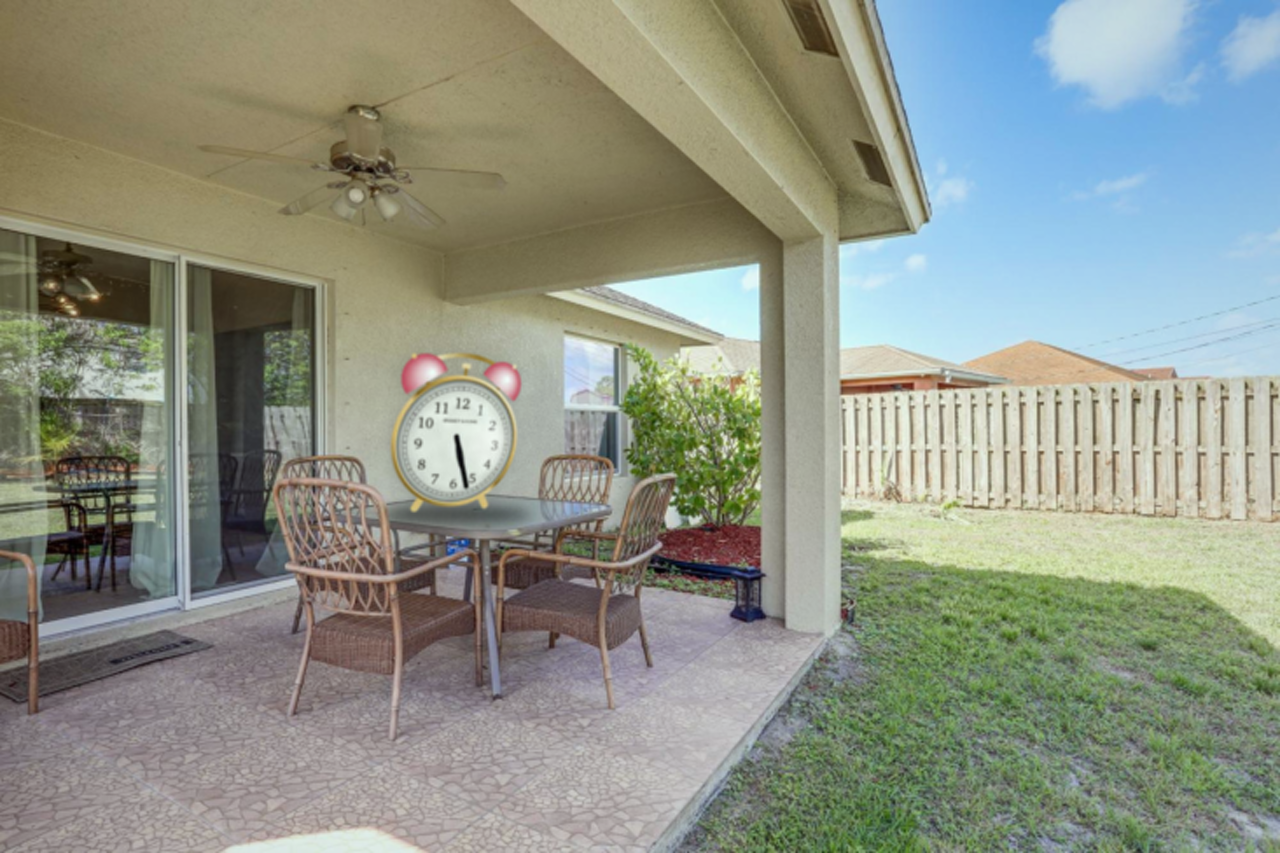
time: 5:27
